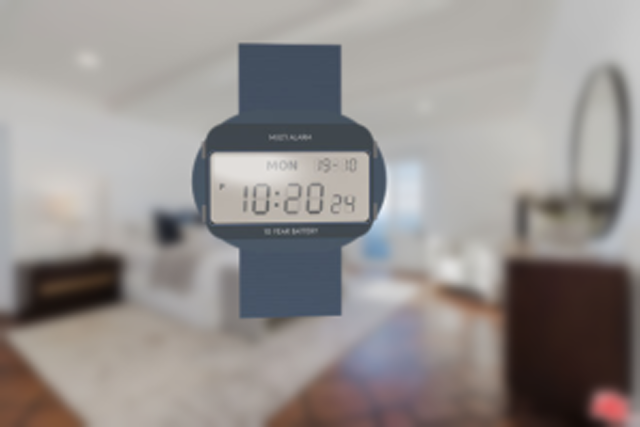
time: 10:20:24
